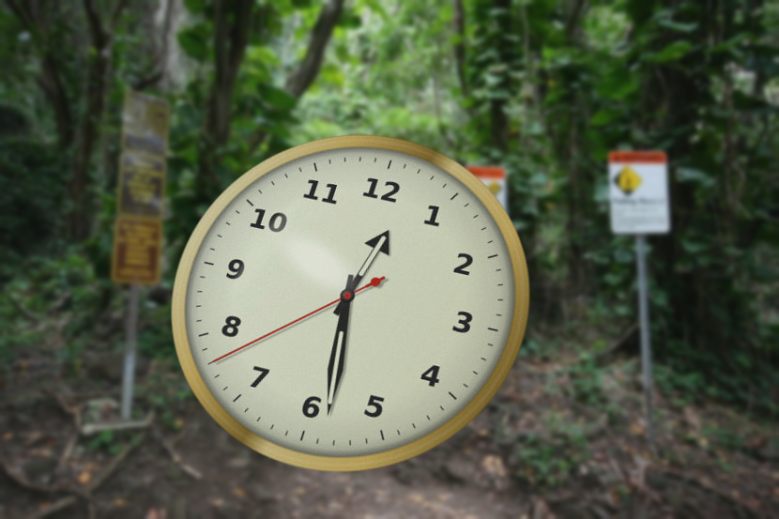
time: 12:28:38
